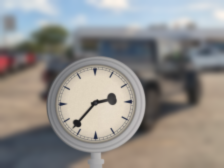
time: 2:37
